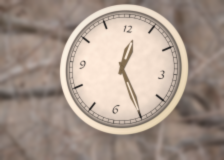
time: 12:25
